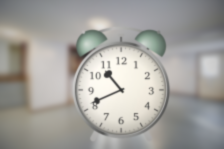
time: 10:41
